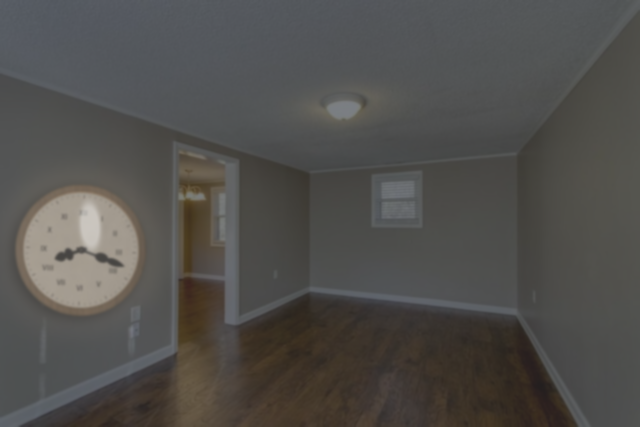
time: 8:18
